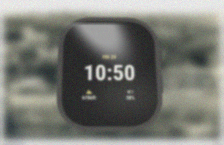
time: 10:50
